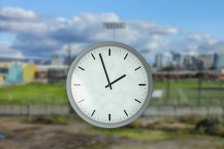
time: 1:57
